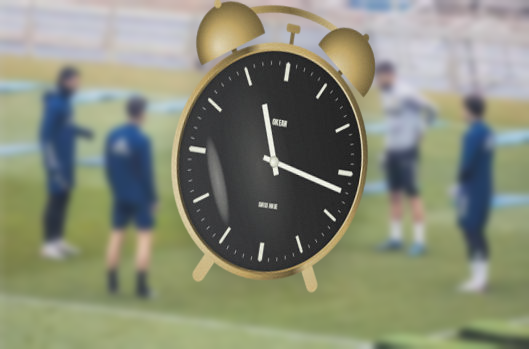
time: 11:17
